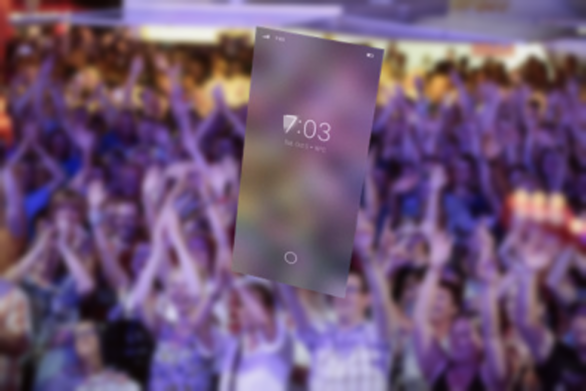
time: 7:03
